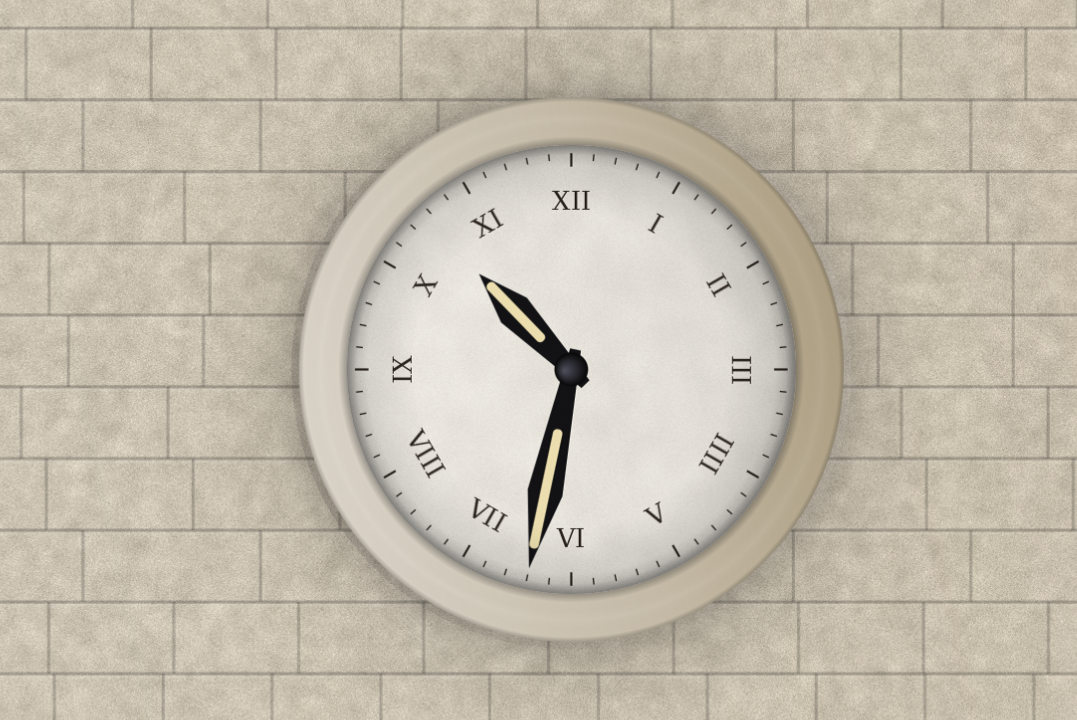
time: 10:32
